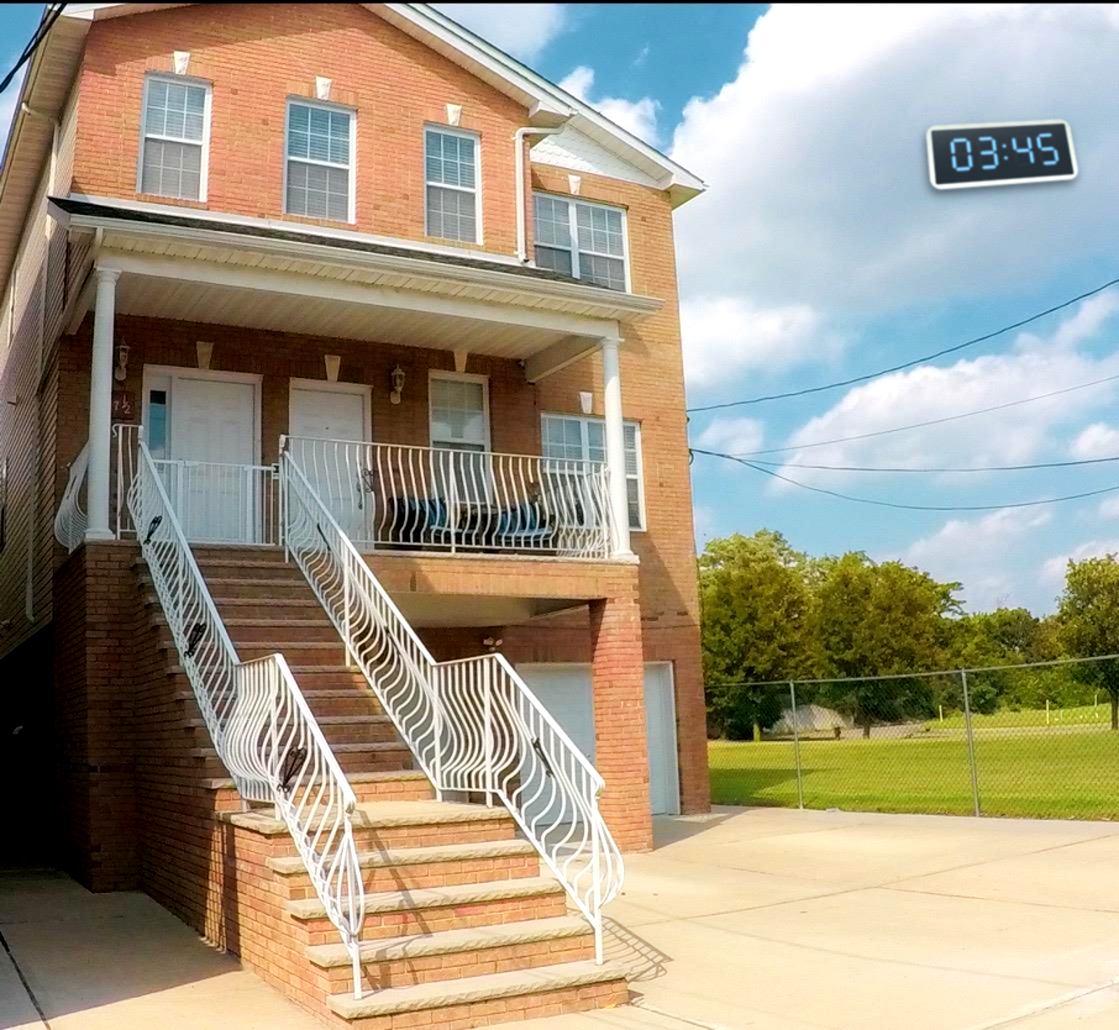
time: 3:45
